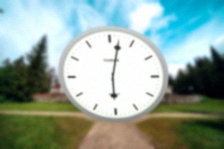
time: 6:02
